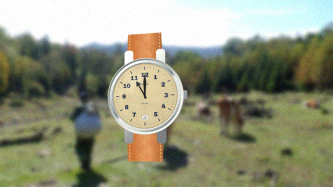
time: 11:00
